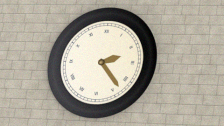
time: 2:23
